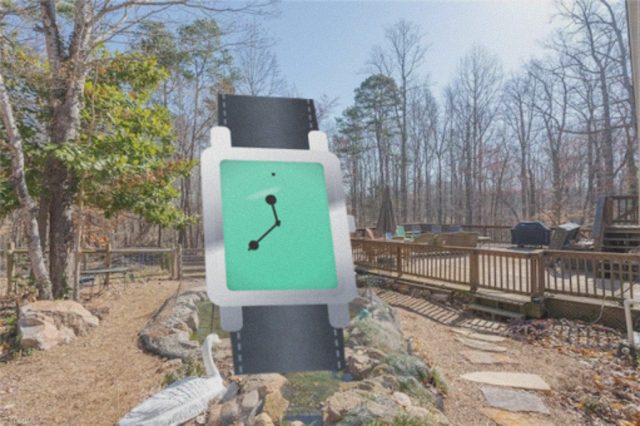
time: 11:38
